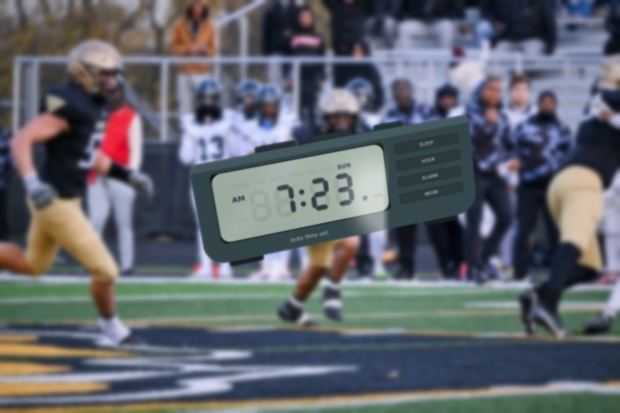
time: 7:23
